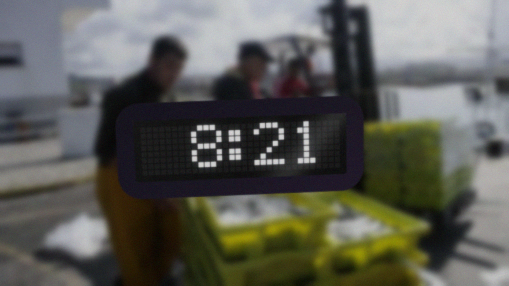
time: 8:21
